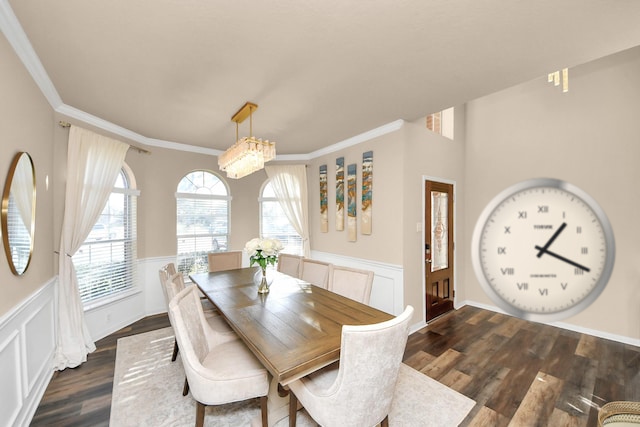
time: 1:19
